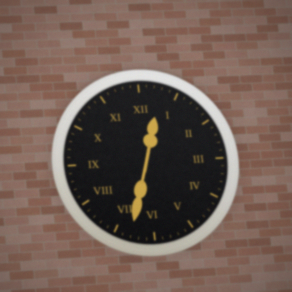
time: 12:33
